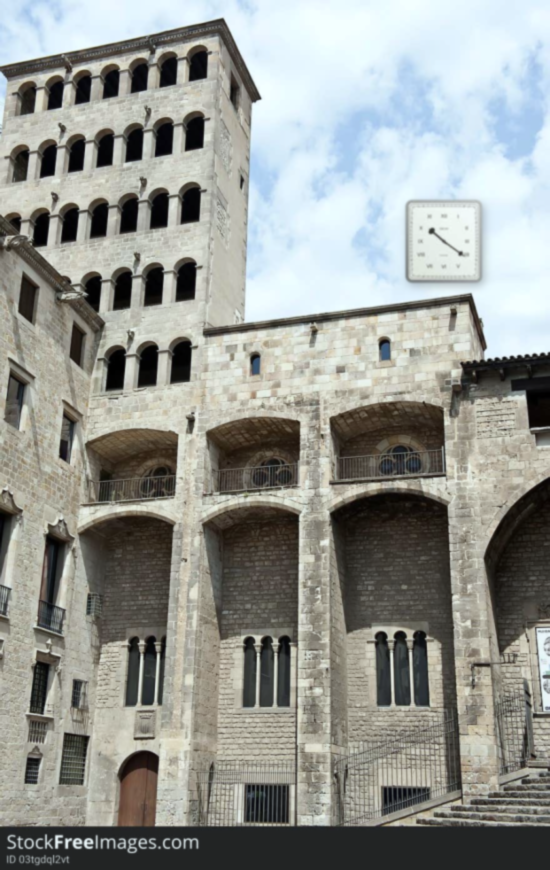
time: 10:21
